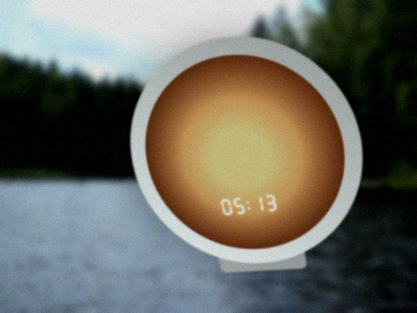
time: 5:13
